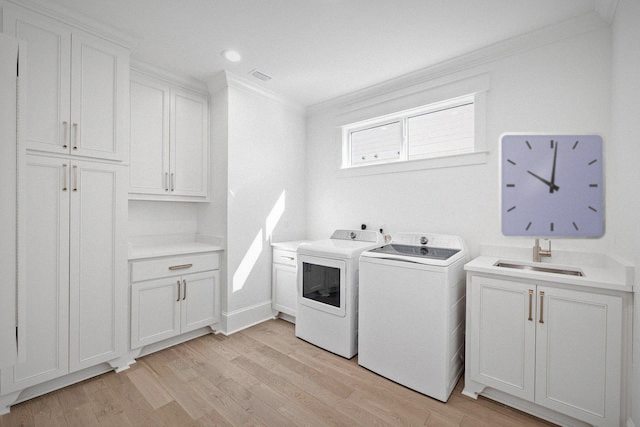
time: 10:01
